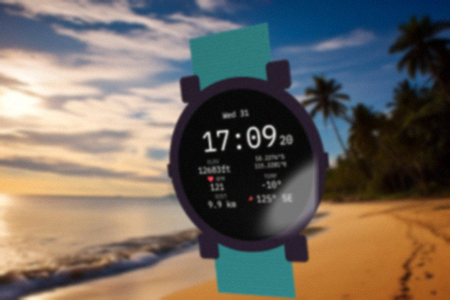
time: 17:09
